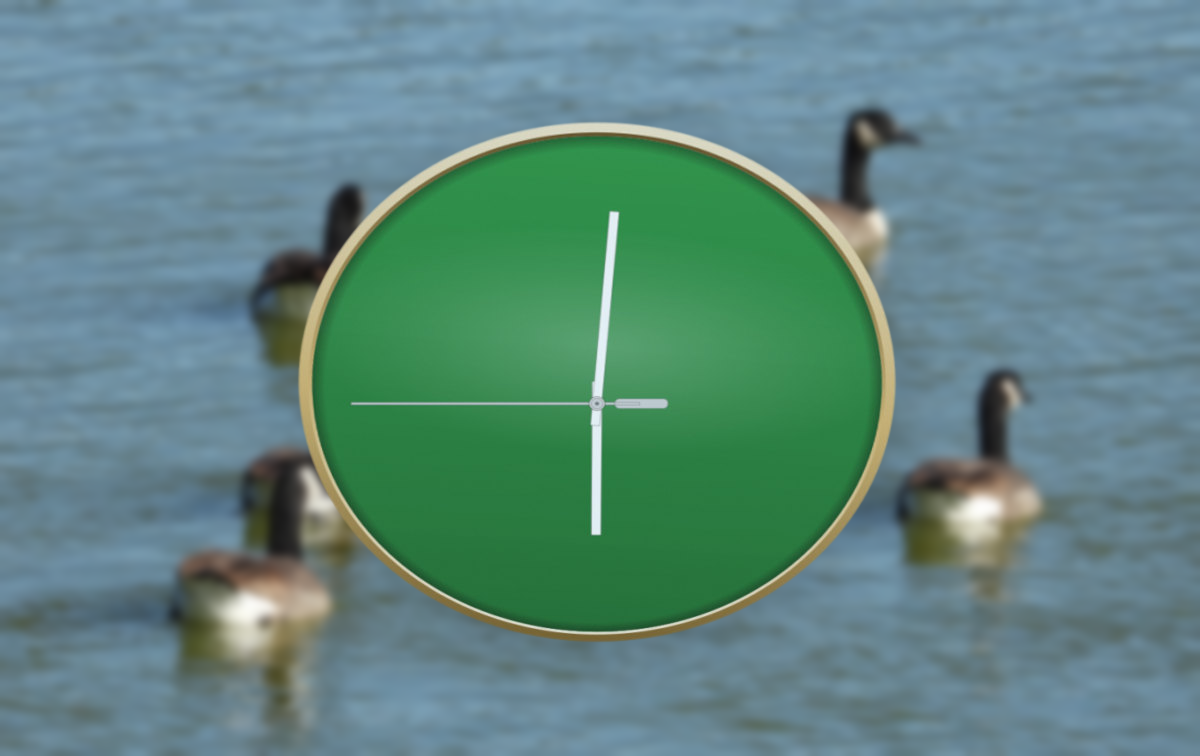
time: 6:00:45
